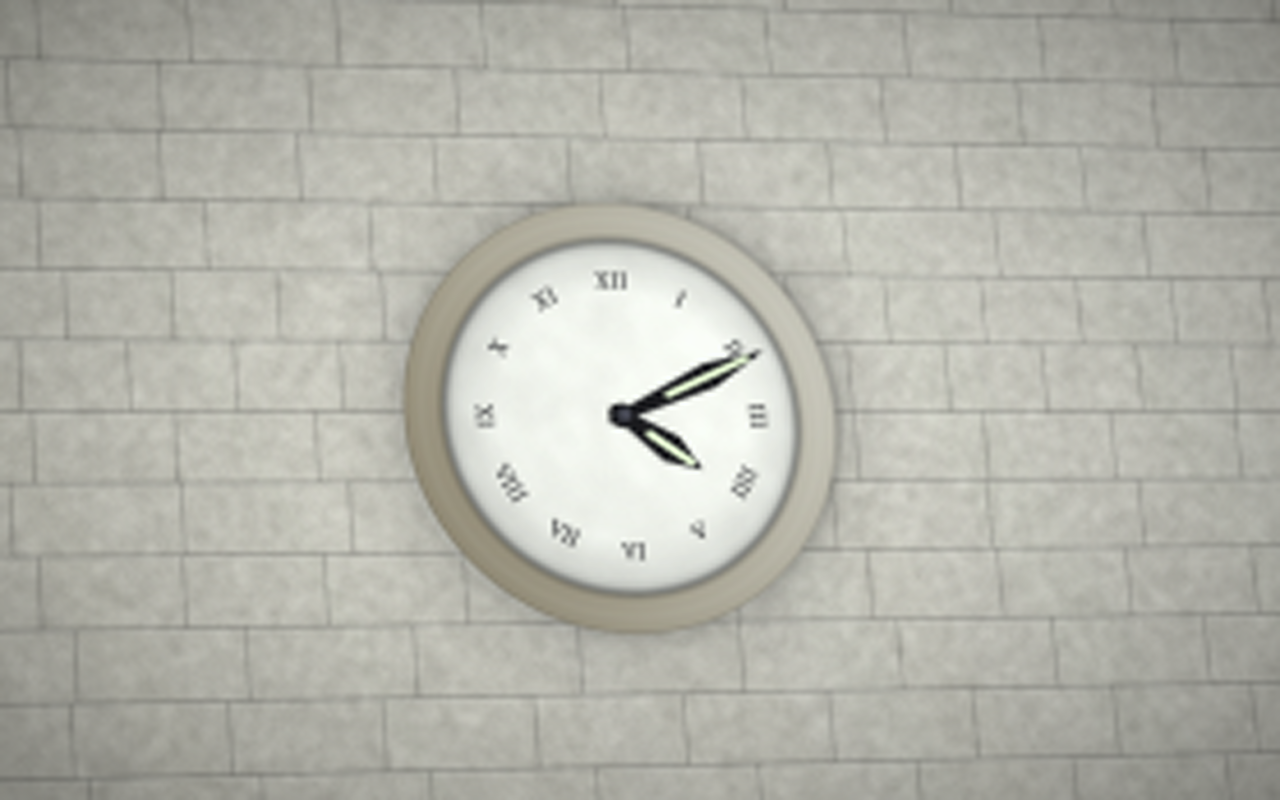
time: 4:11
